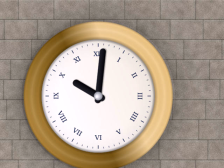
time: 10:01
